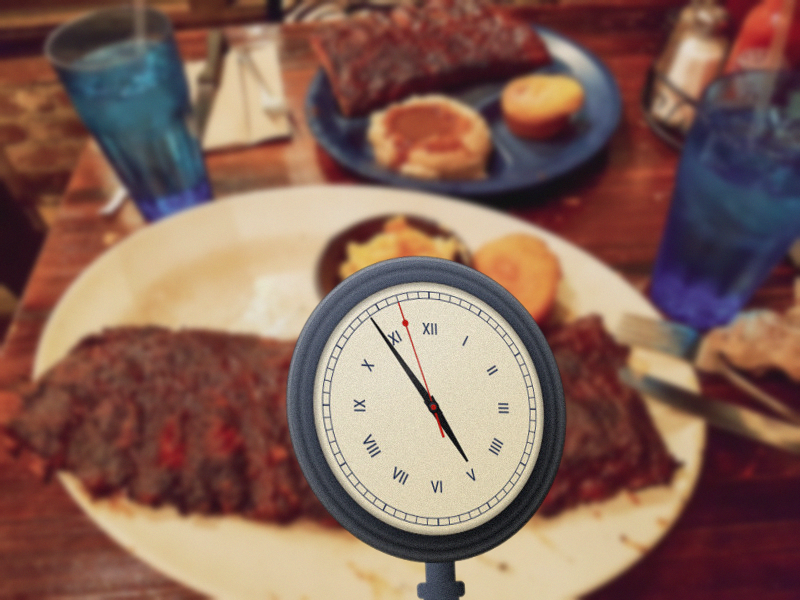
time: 4:53:57
